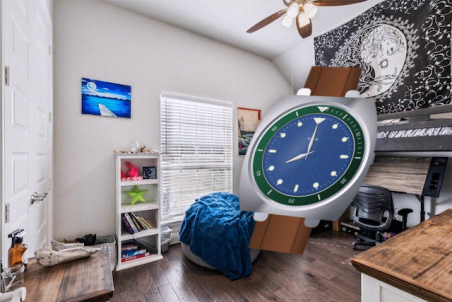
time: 8:00
